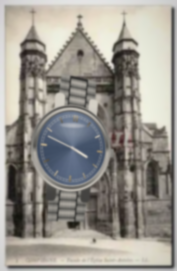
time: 3:48
